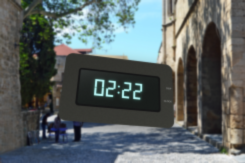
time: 2:22
